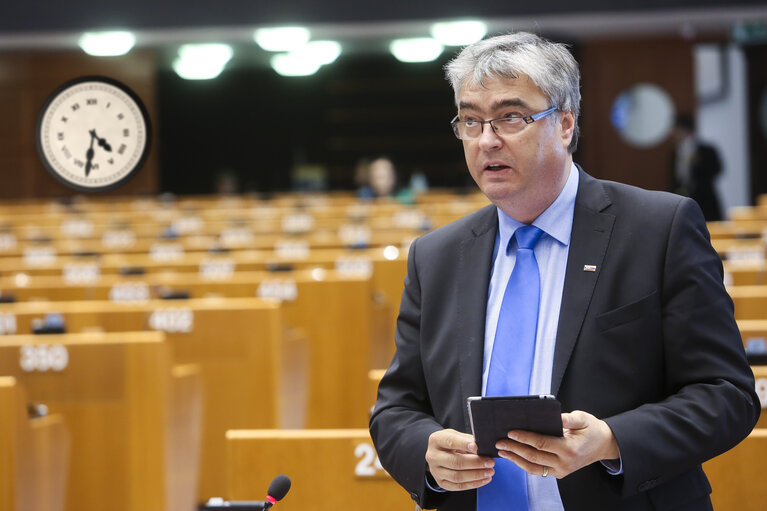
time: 4:32
